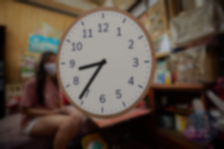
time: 8:36
